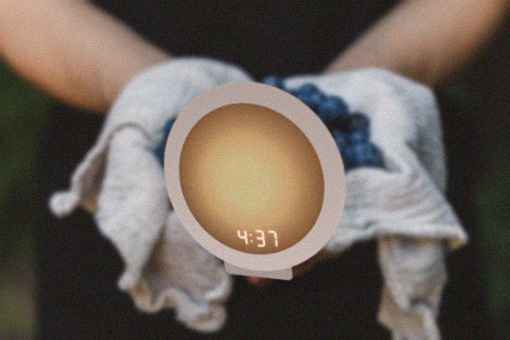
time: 4:37
